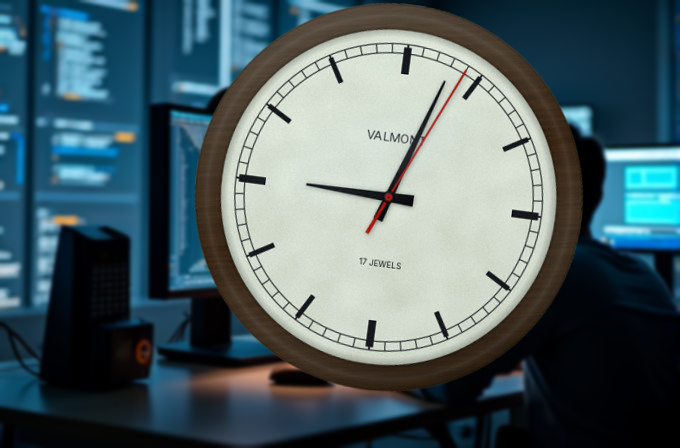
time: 9:03:04
